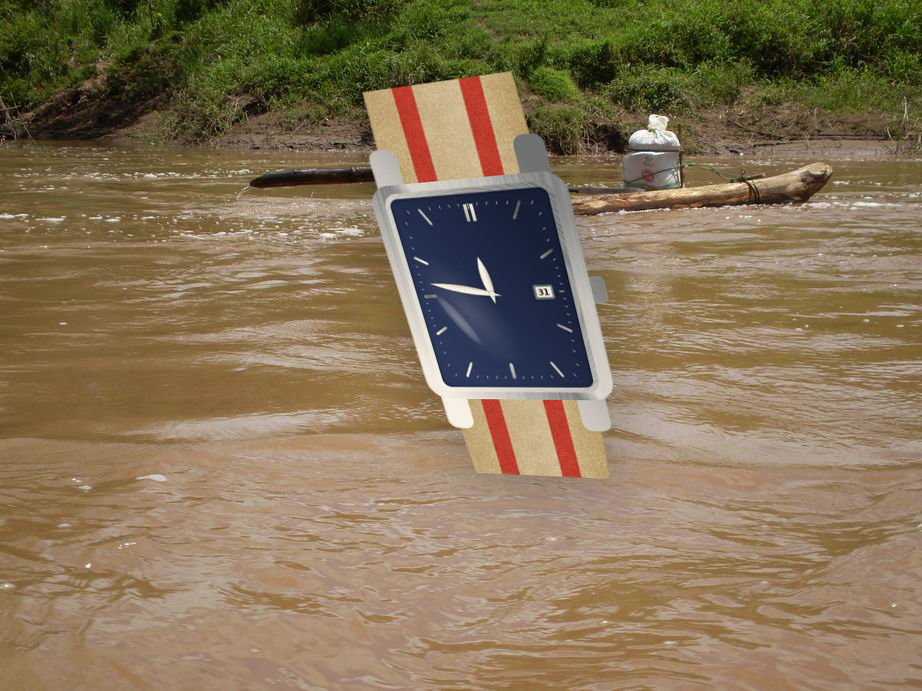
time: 11:47
